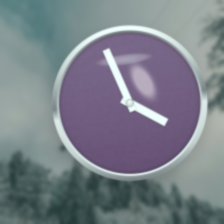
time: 3:56
